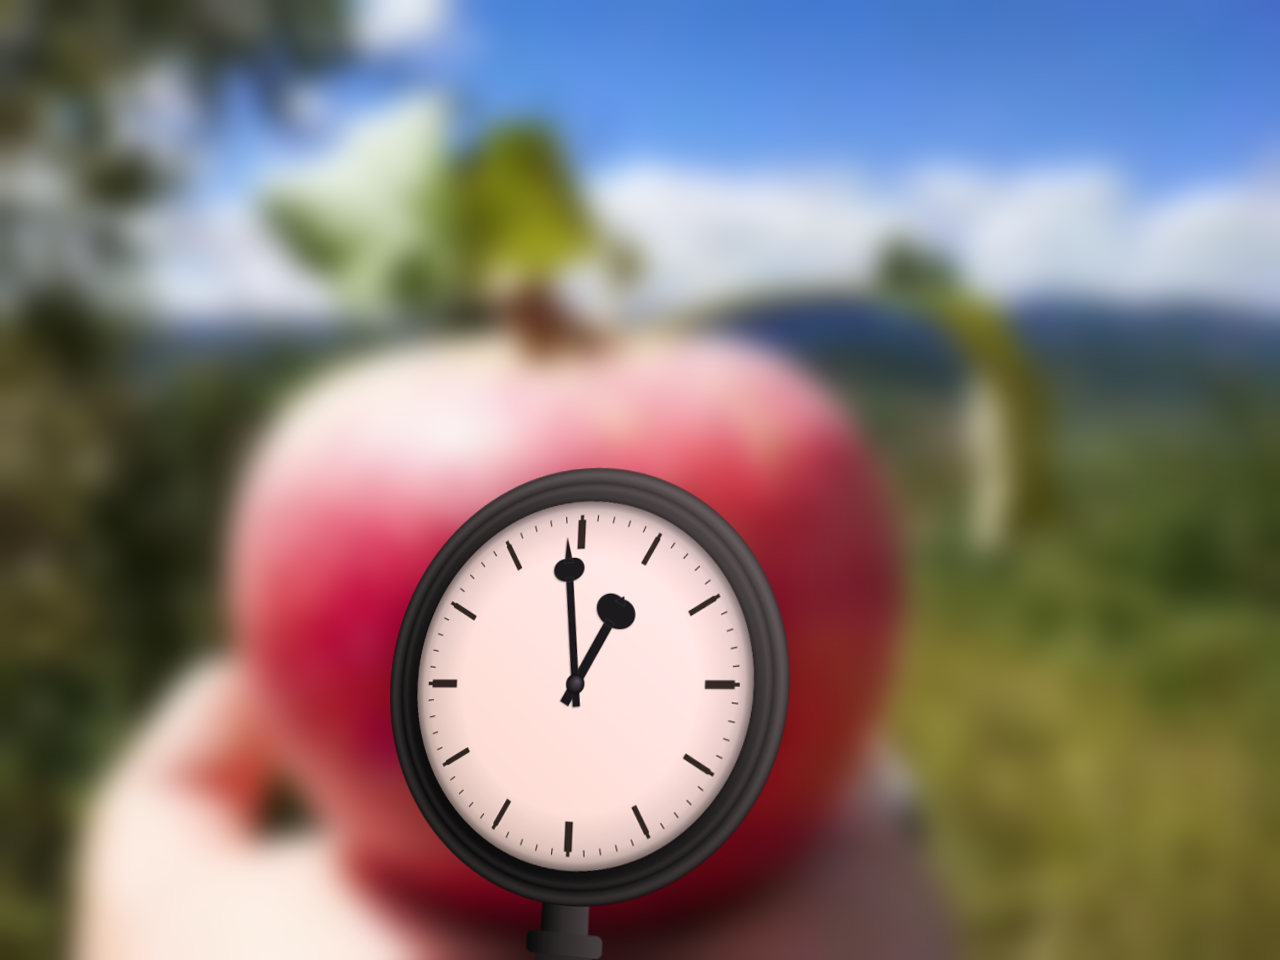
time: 12:59
